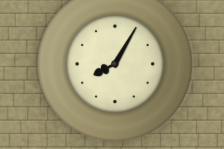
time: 8:05
